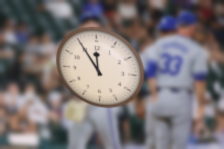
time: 11:55
